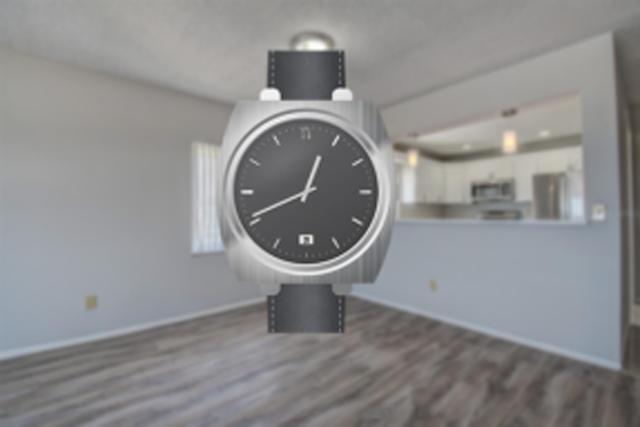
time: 12:41
